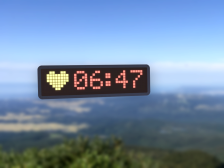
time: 6:47
